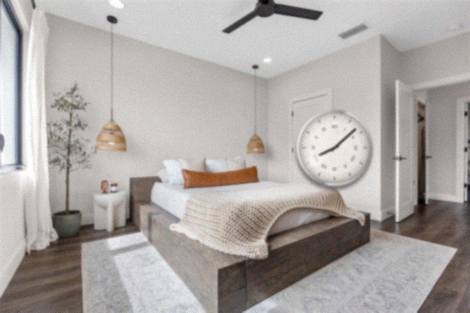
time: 8:08
